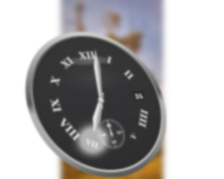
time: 7:02
